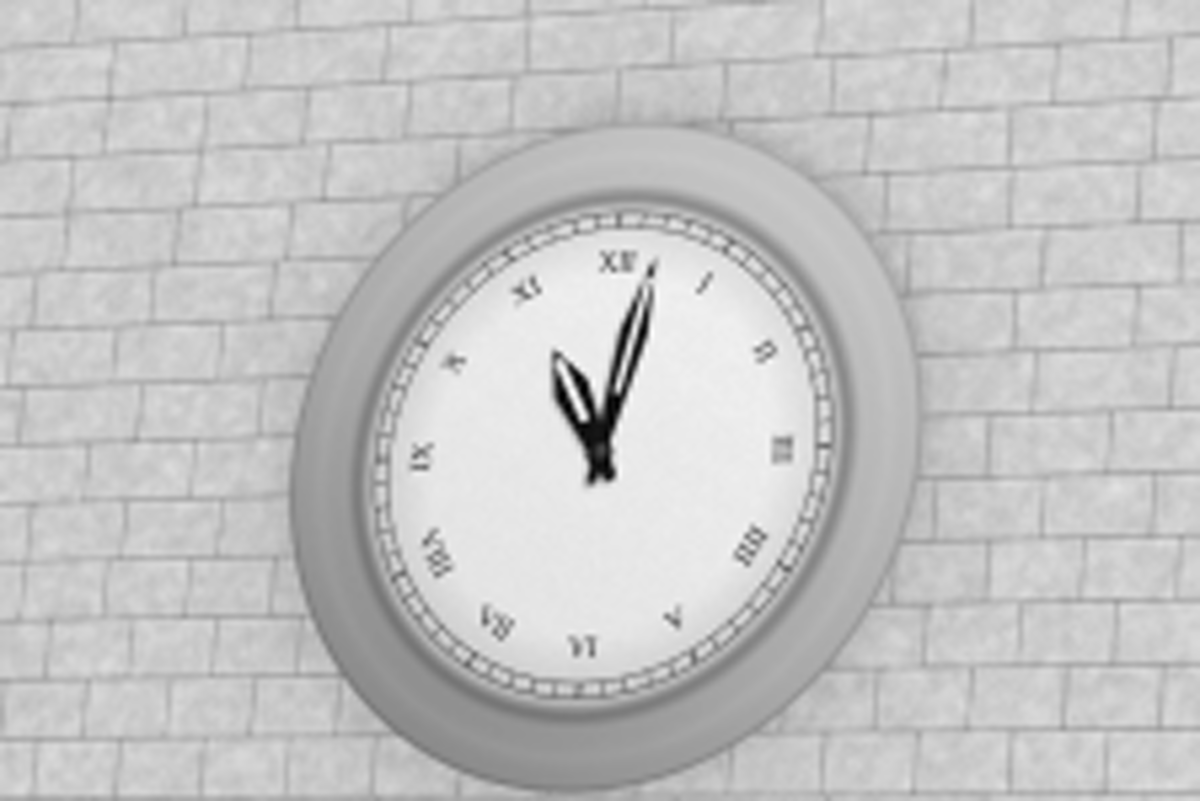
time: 11:02
